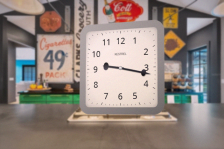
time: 9:17
